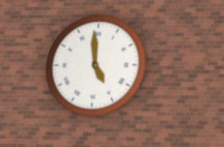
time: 4:59
